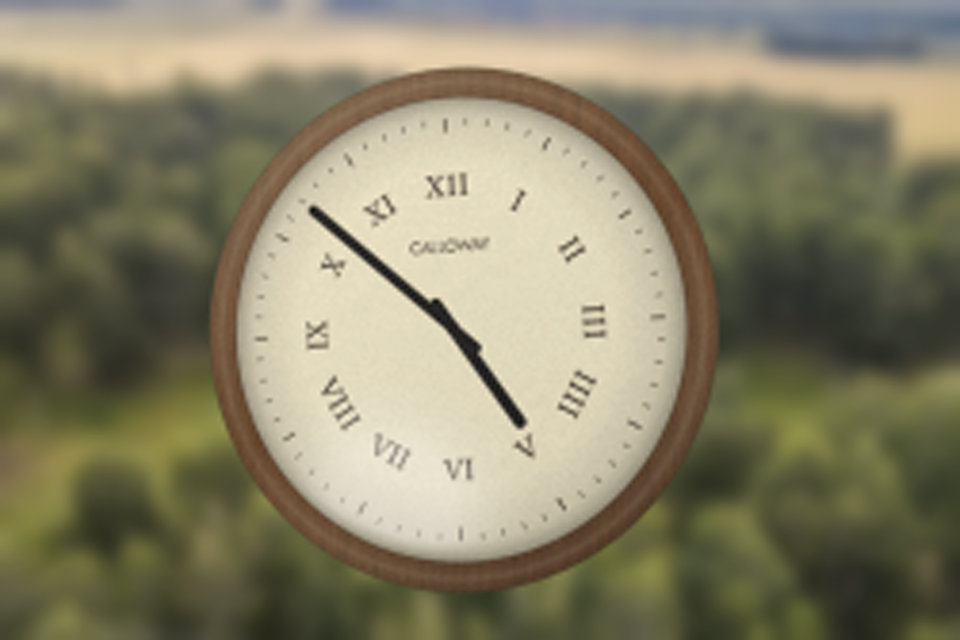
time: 4:52
